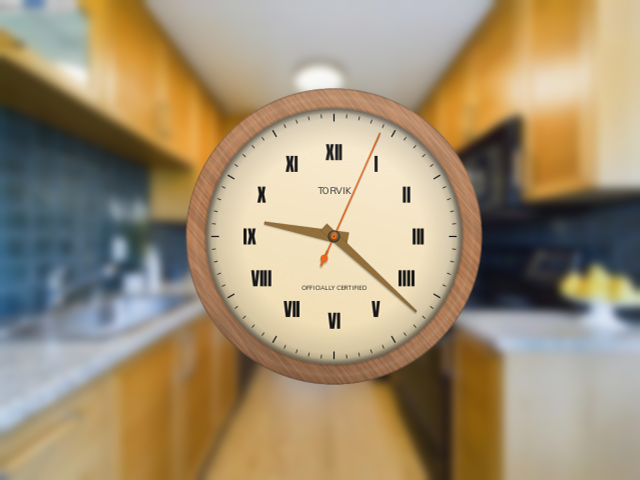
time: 9:22:04
